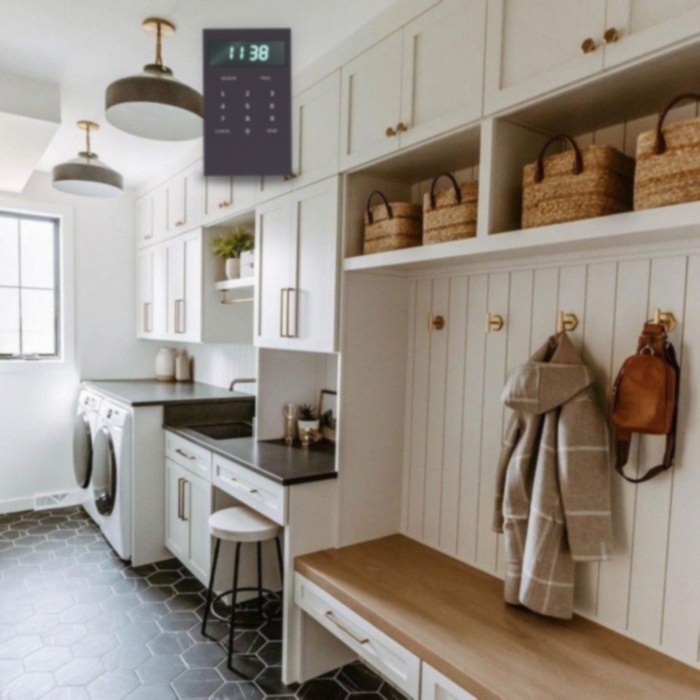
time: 11:38
